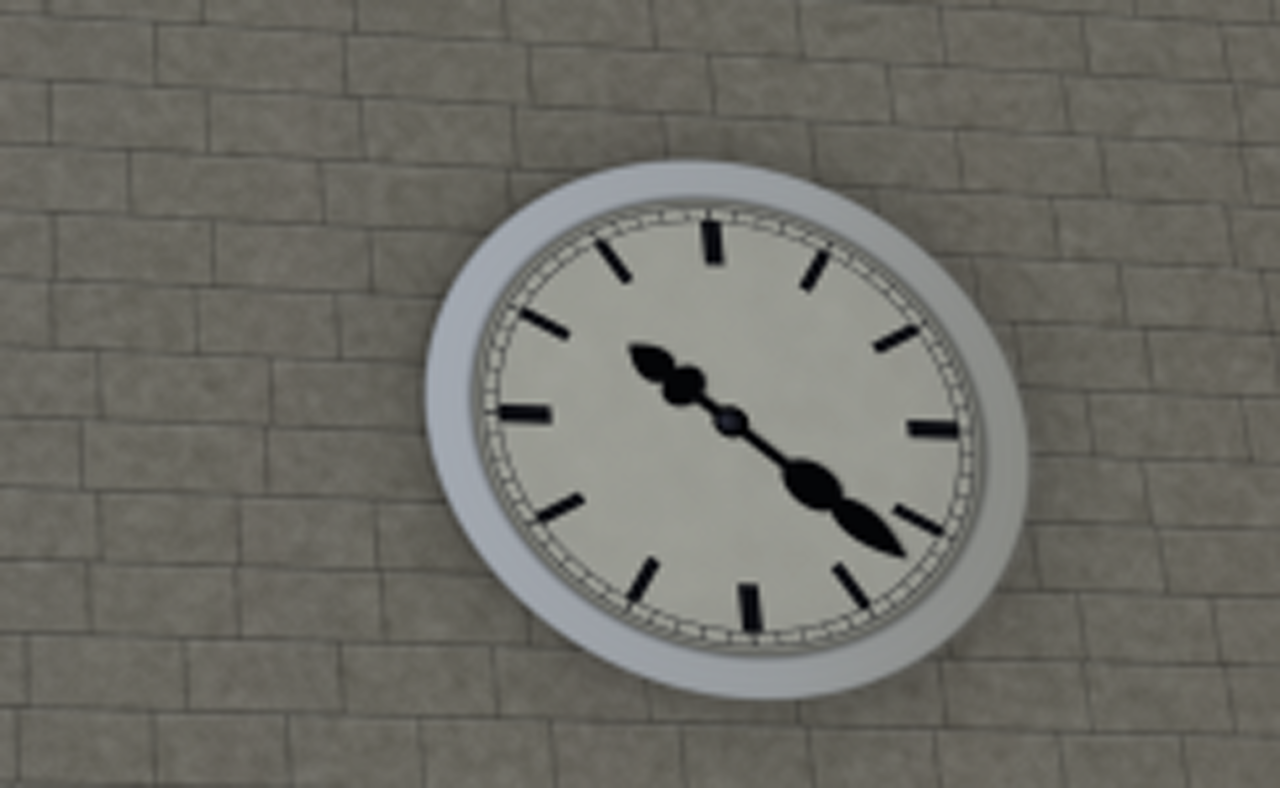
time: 10:22
